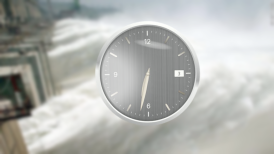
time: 6:32
